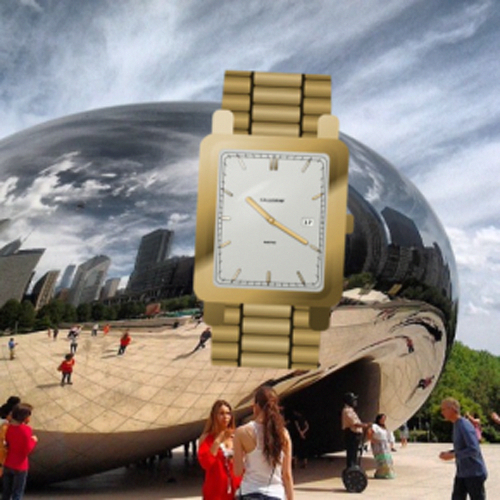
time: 10:20
